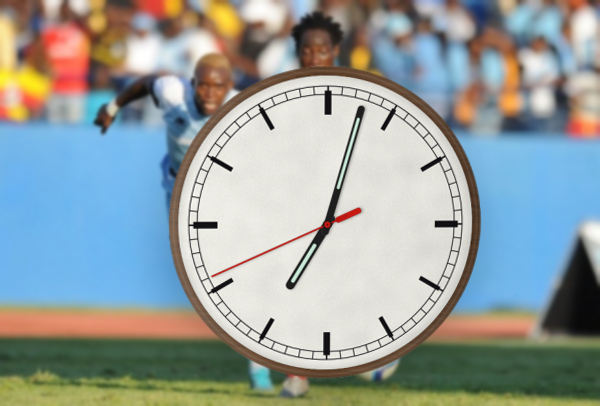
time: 7:02:41
